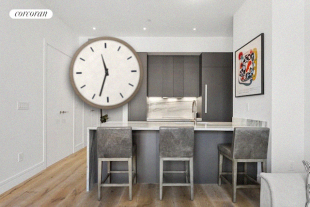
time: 11:33
